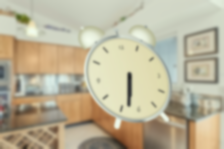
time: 6:33
